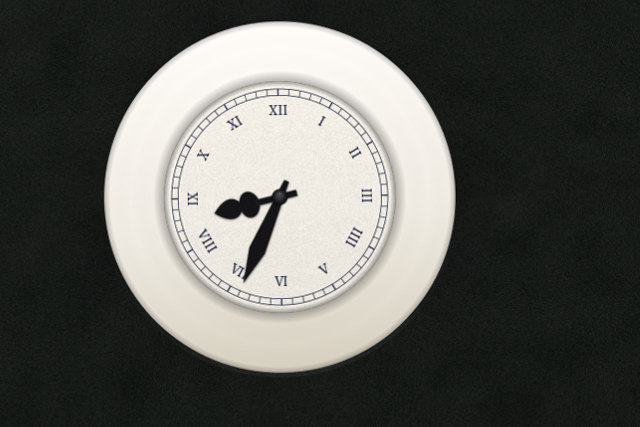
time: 8:34
